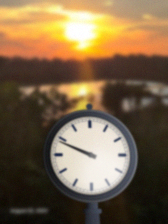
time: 9:49
